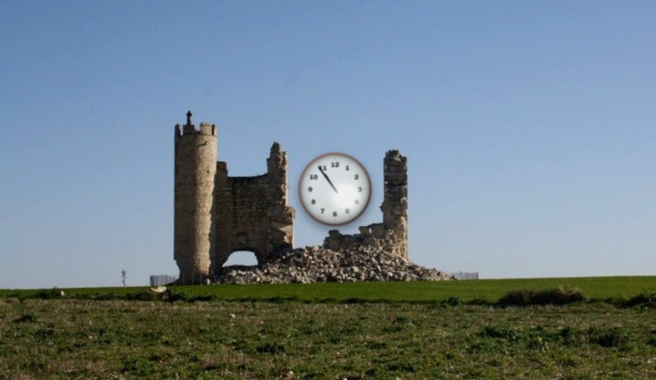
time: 10:54
